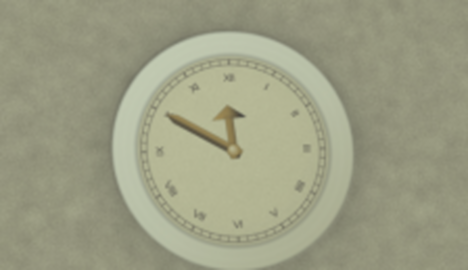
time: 11:50
